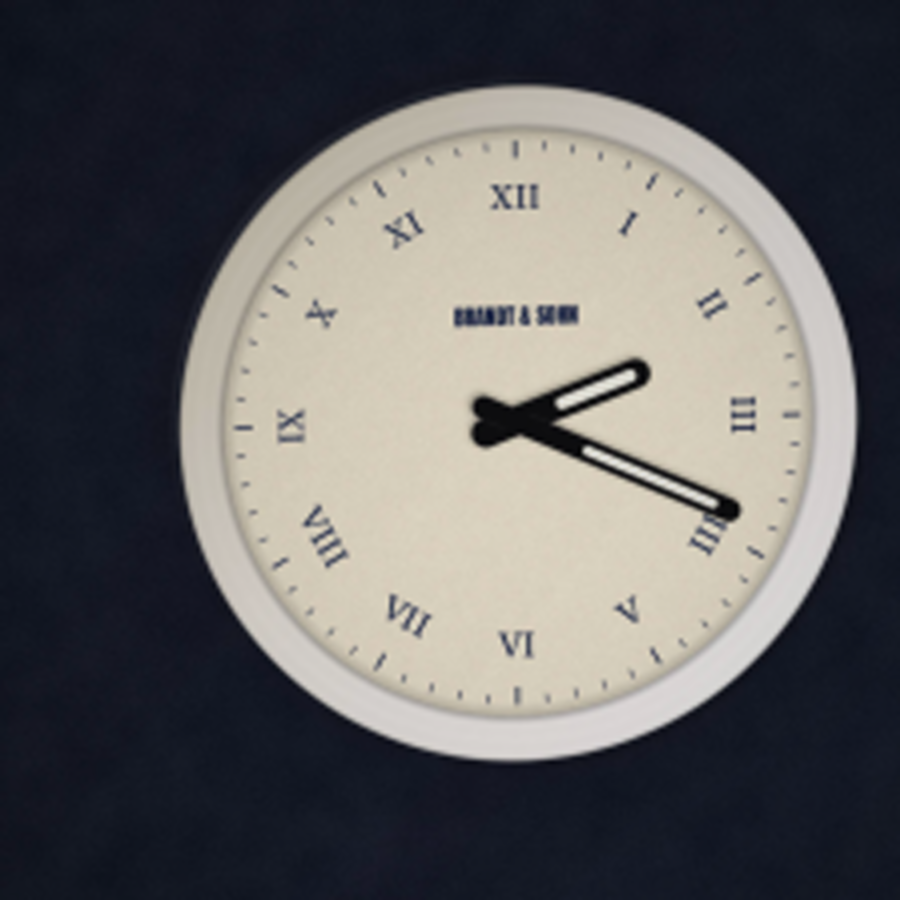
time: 2:19
